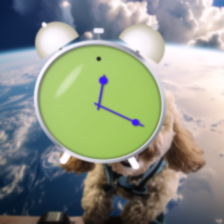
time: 12:19
